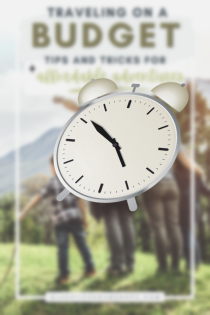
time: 4:51
